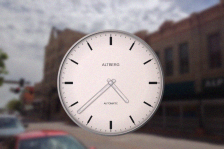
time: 4:38
